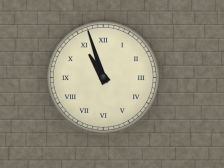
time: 10:57
